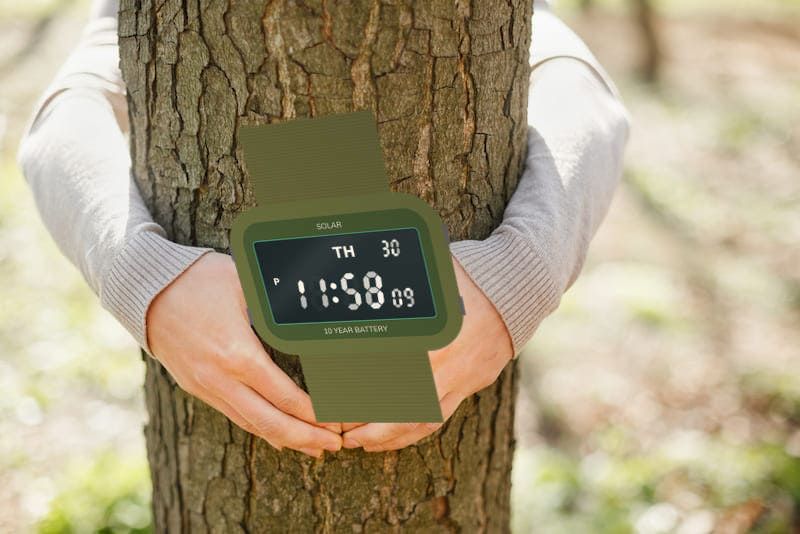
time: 11:58:09
